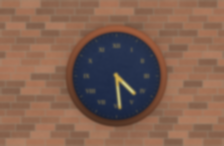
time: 4:29
